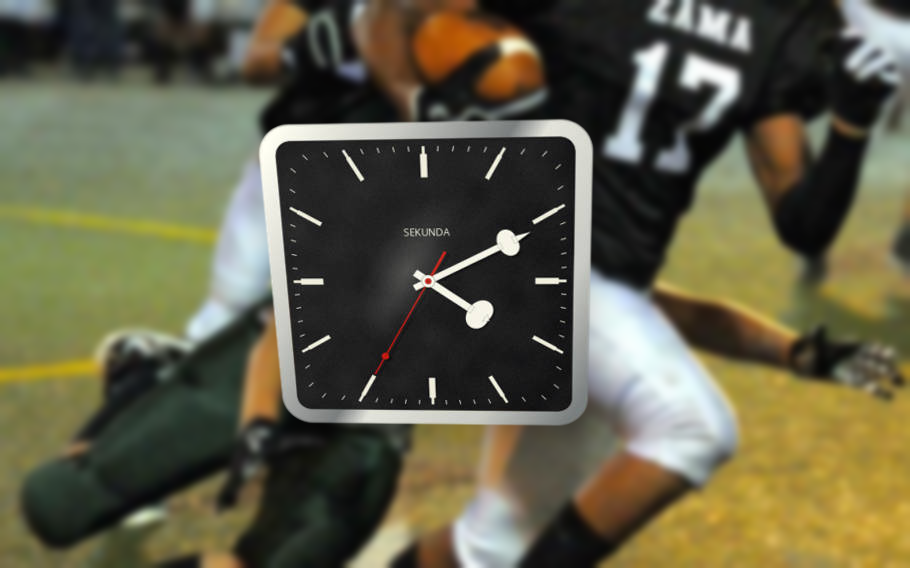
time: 4:10:35
